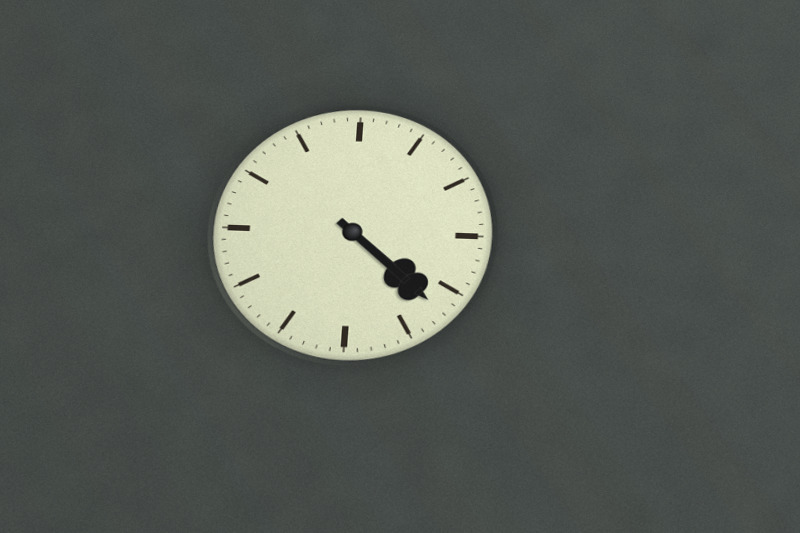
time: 4:22
